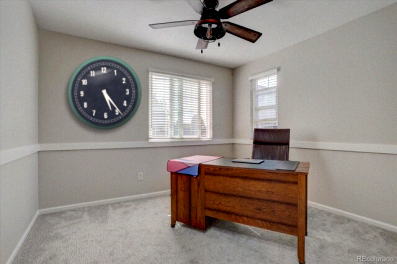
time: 5:24
